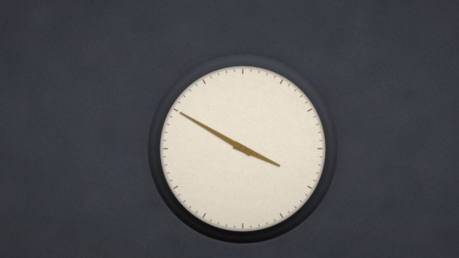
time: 3:50
